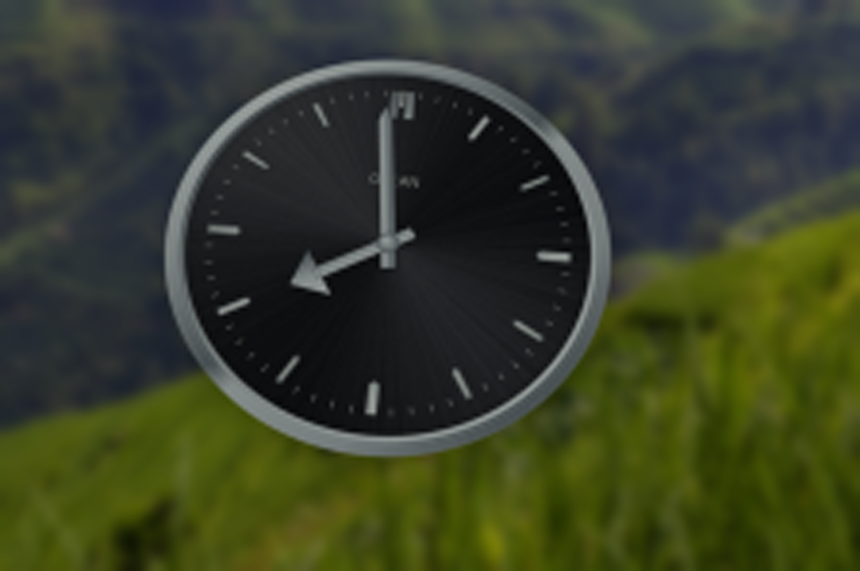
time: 7:59
